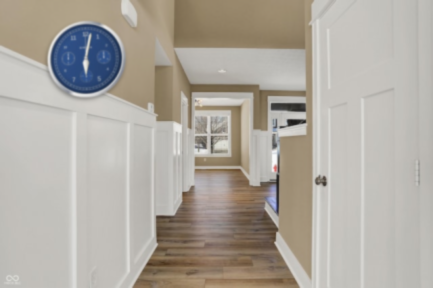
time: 6:02
